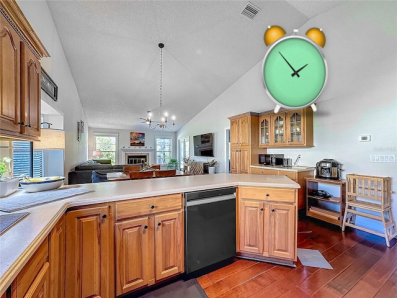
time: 1:53
